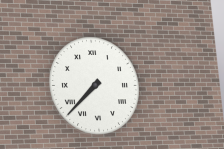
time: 7:38
